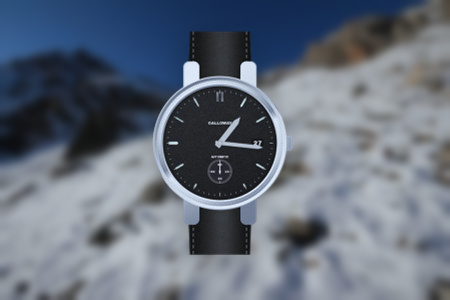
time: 1:16
